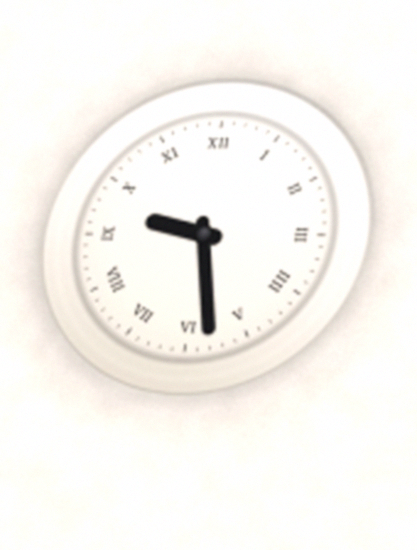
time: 9:28
